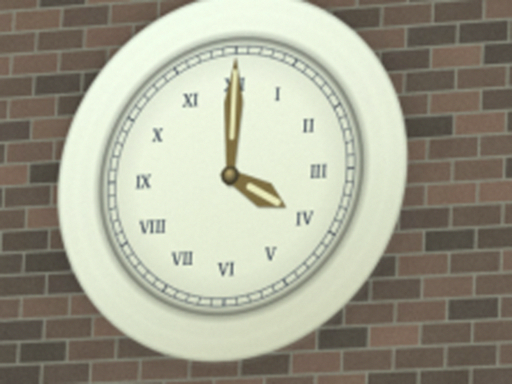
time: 4:00
